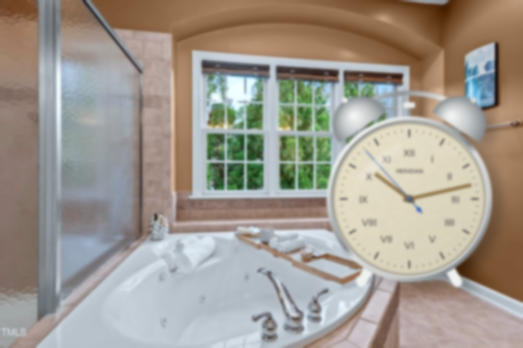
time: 10:12:53
